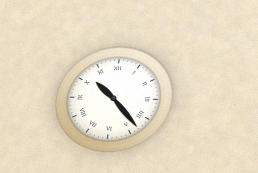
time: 10:23
